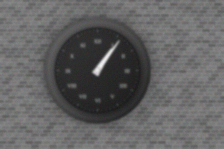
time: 1:06
